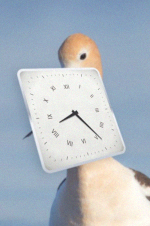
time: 8:24
